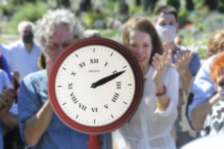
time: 2:11
